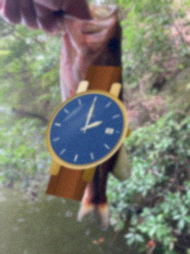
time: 2:00
